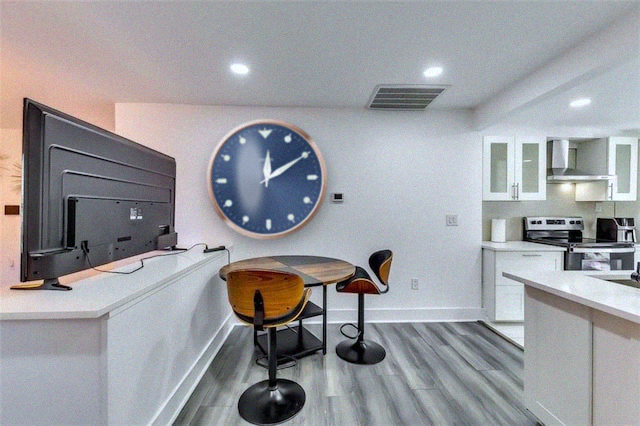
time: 12:10
